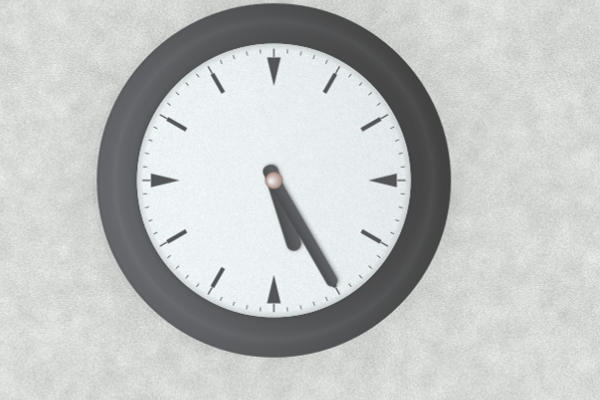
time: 5:25
